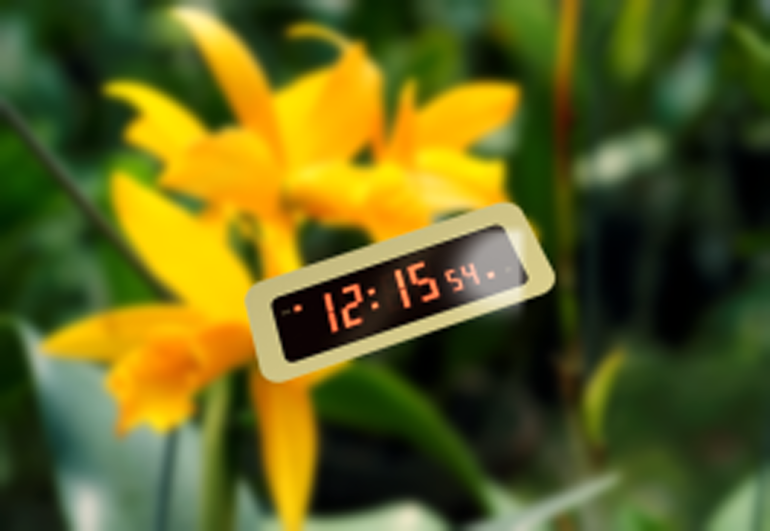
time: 12:15:54
